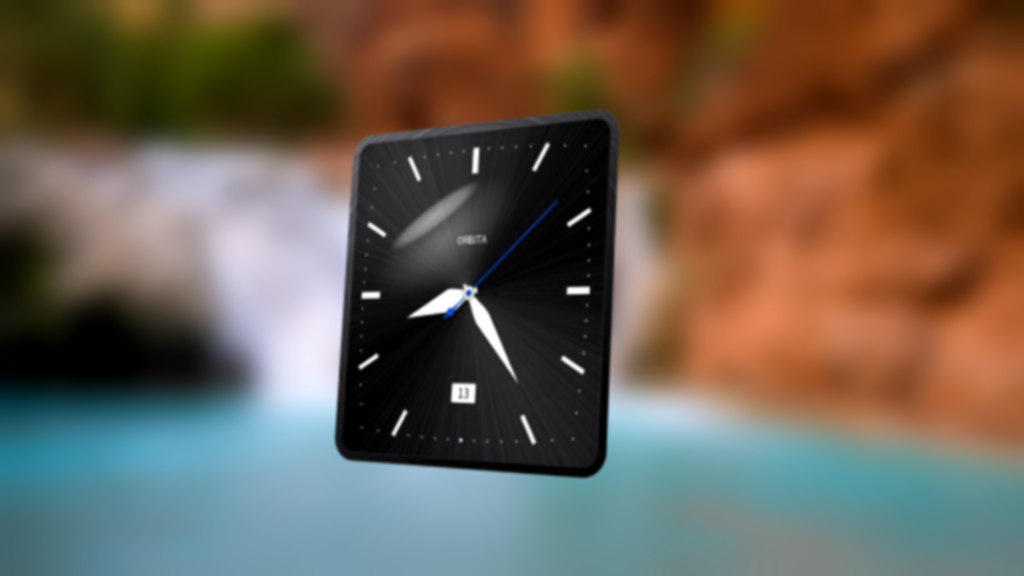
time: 8:24:08
